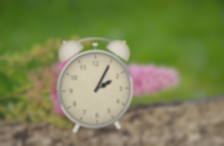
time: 2:05
